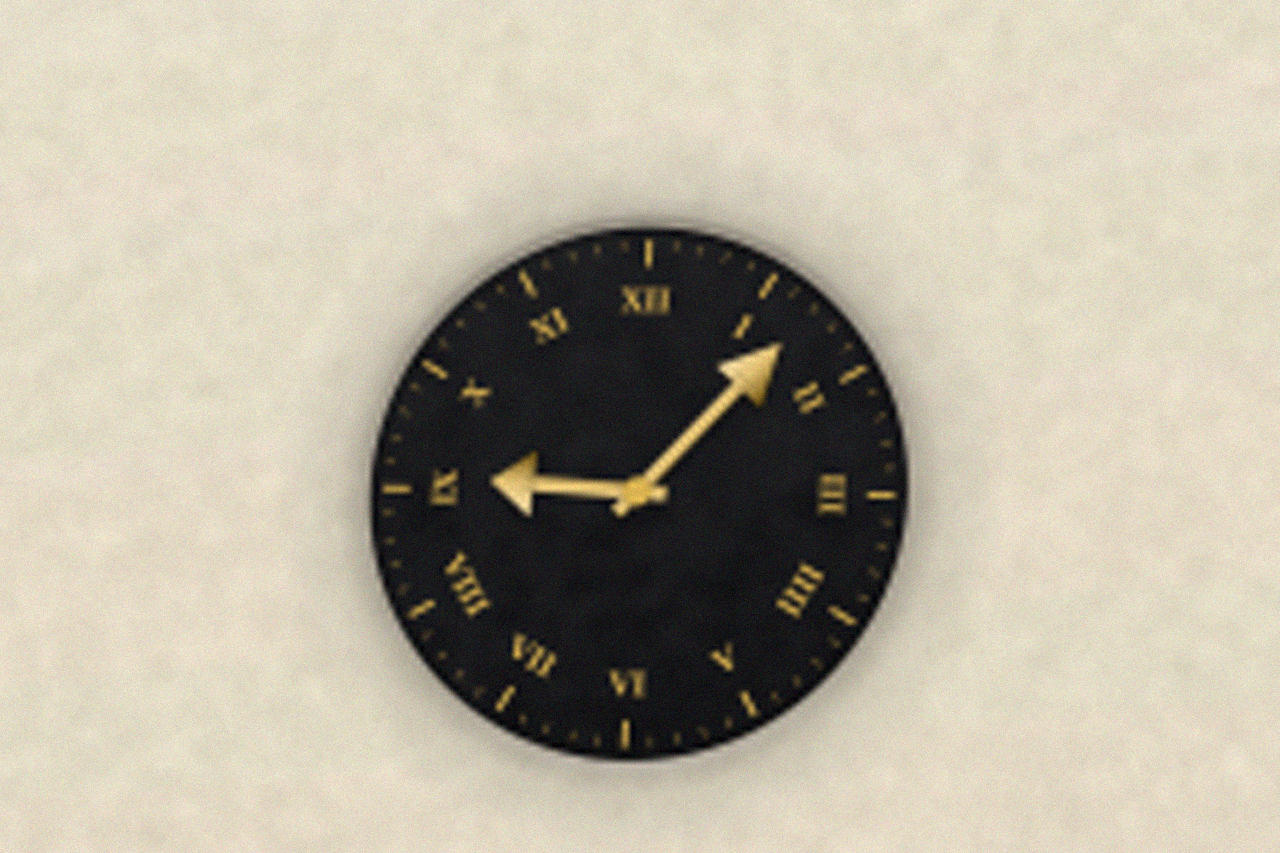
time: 9:07
